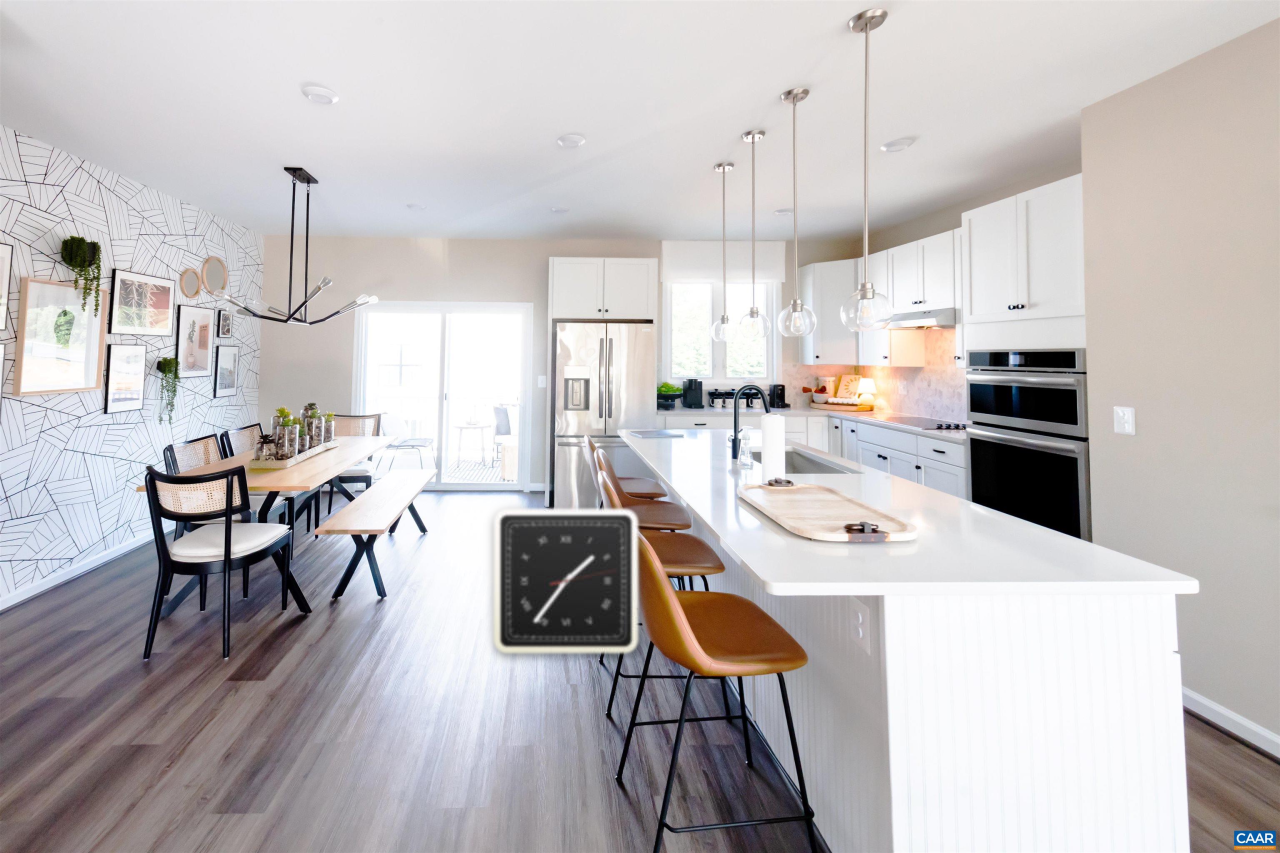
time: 1:36:13
